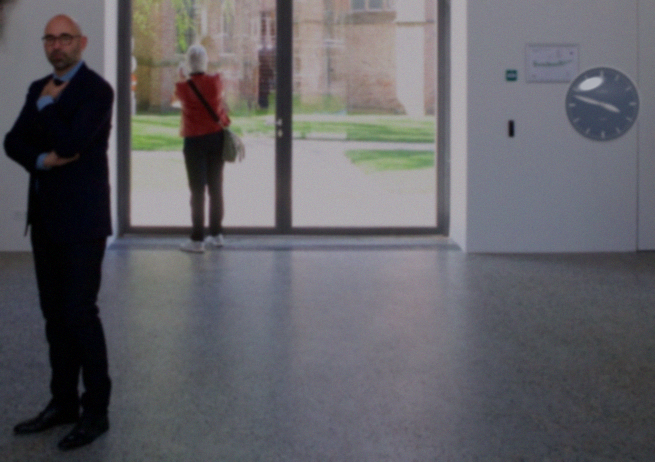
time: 3:48
